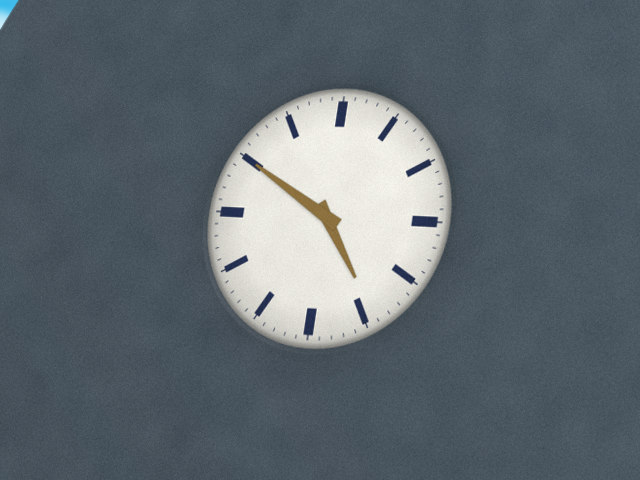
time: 4:50
